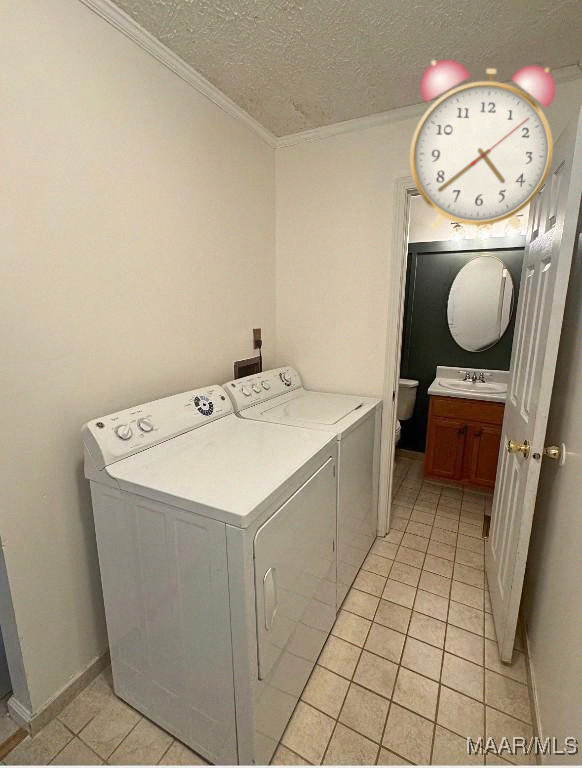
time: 4:38:08
